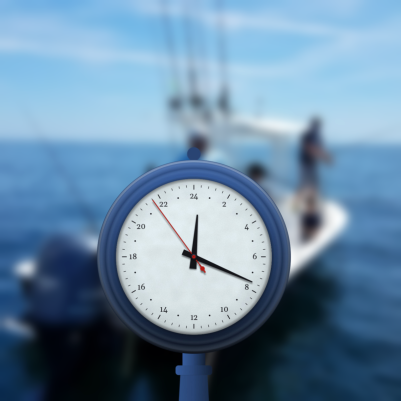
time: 0:18:54
